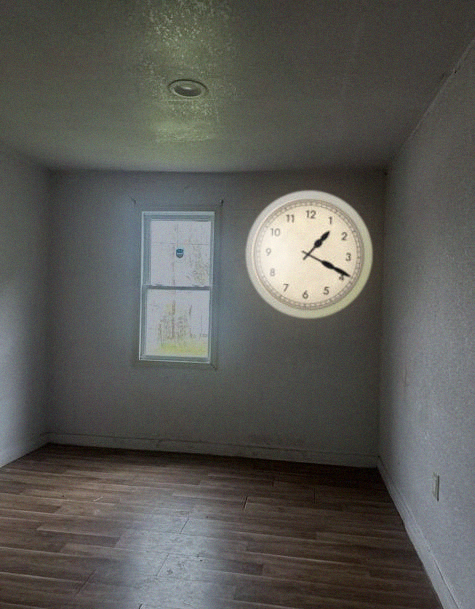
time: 1:19
